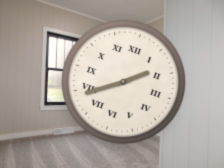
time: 1:39
